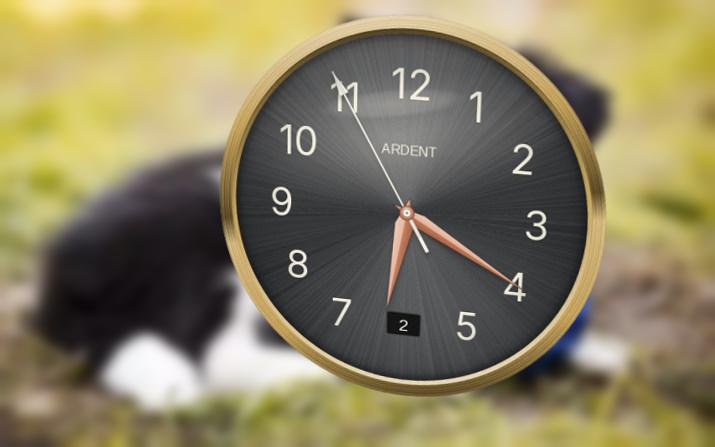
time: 6:19:55
